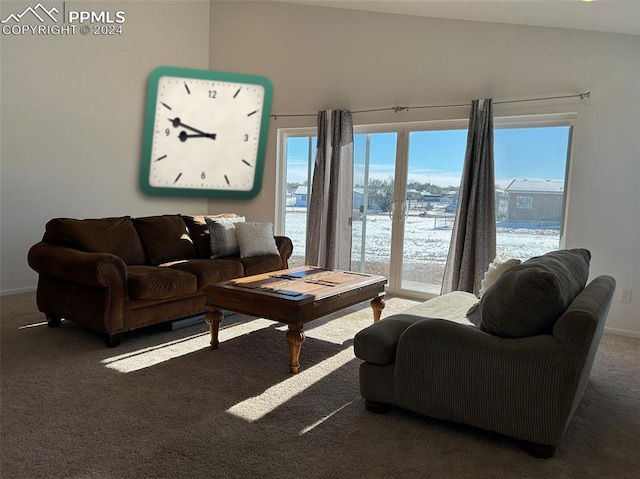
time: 8:48
